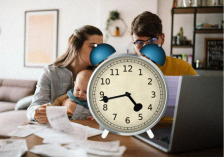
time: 4:43
